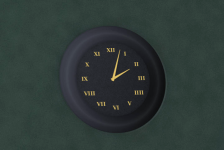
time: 2:03
